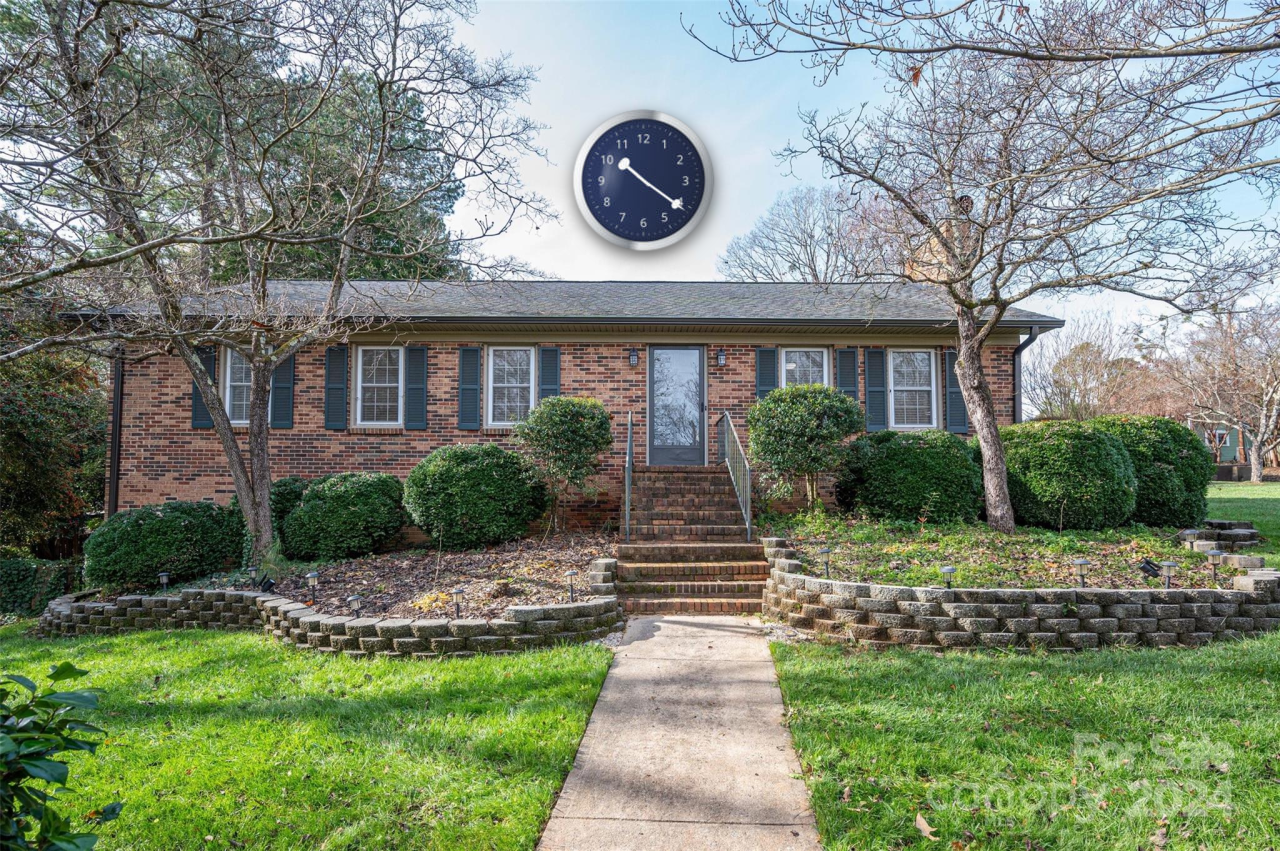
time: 10:21
